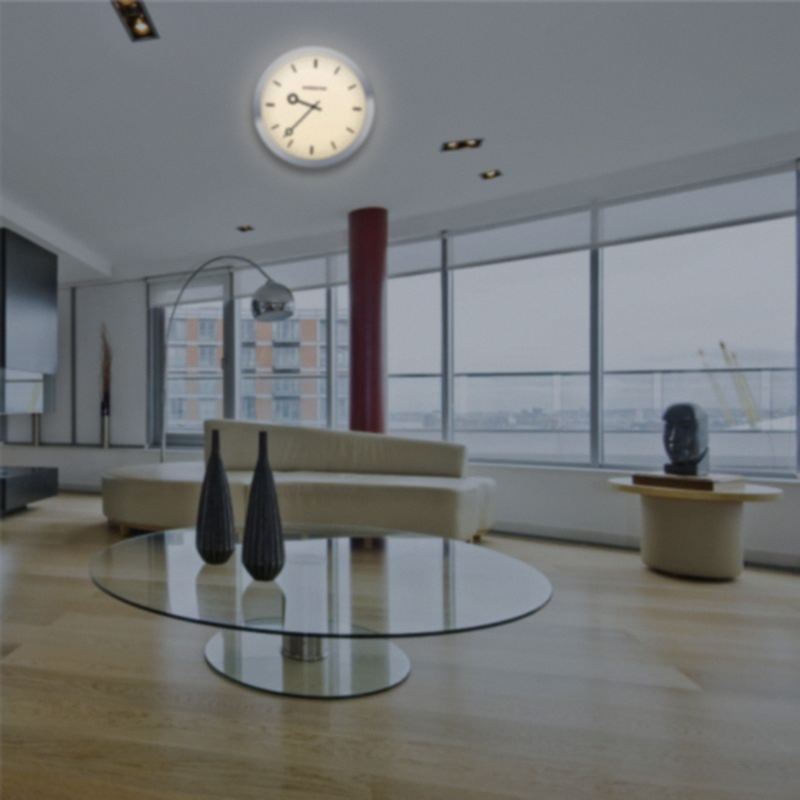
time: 9:37
